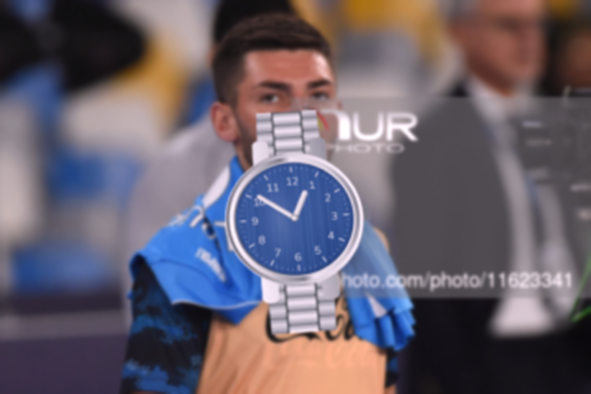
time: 12:51
